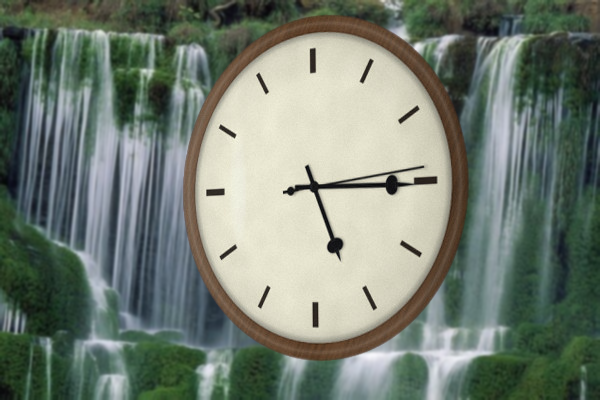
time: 5:15:14
